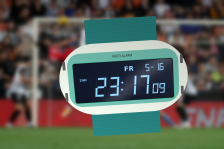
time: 23:17:09
